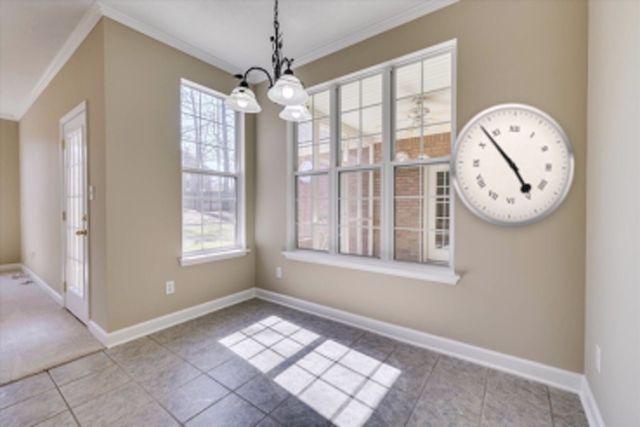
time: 4:53
